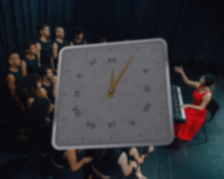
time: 12:05
